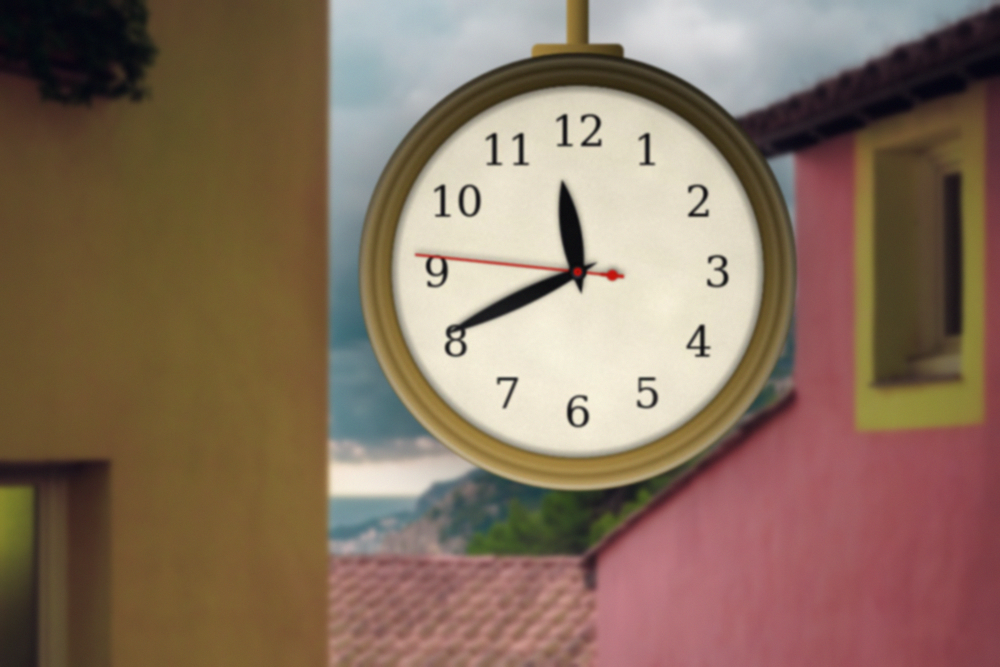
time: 11:40:46
